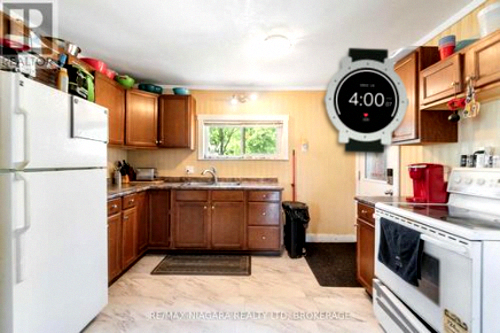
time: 4:00
